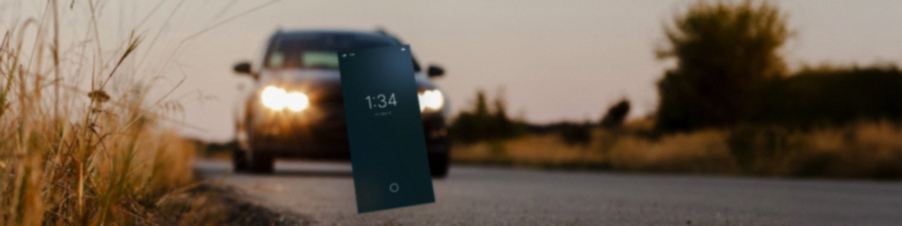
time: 1:34
